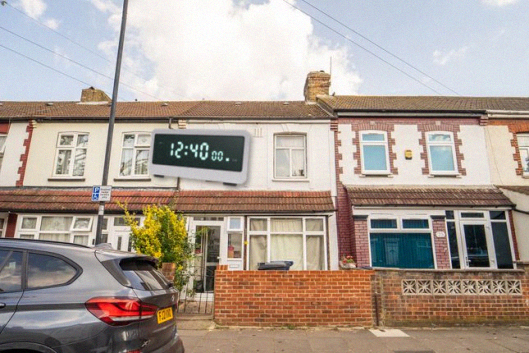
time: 12:40:00
